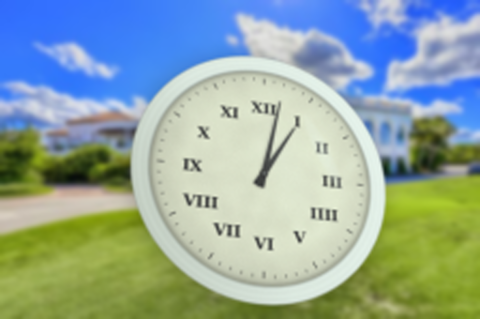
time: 1:02
